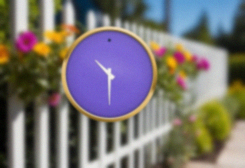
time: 10:30
